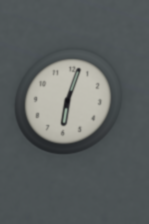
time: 6:02
